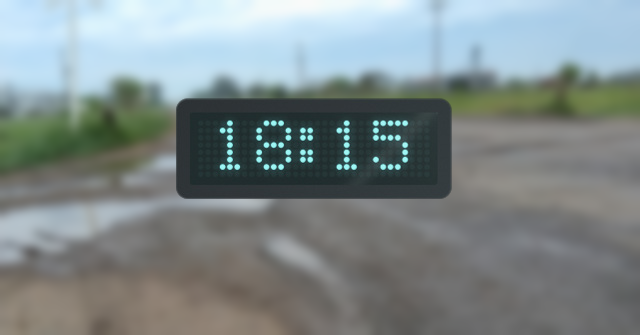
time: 18:15
